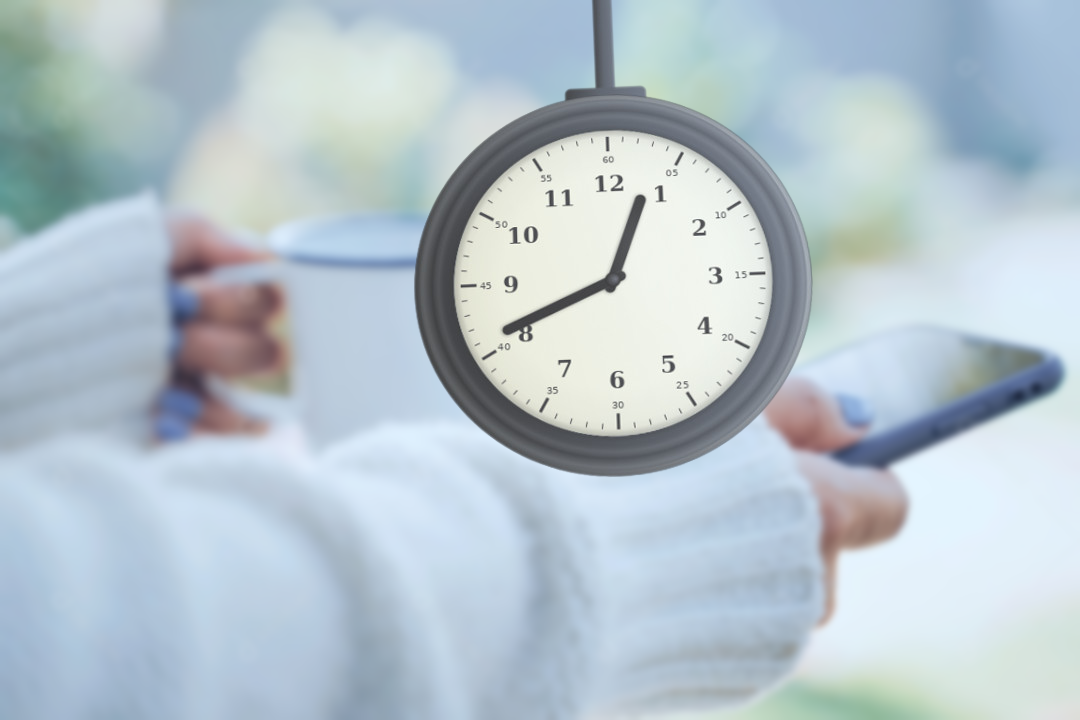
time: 12:41
